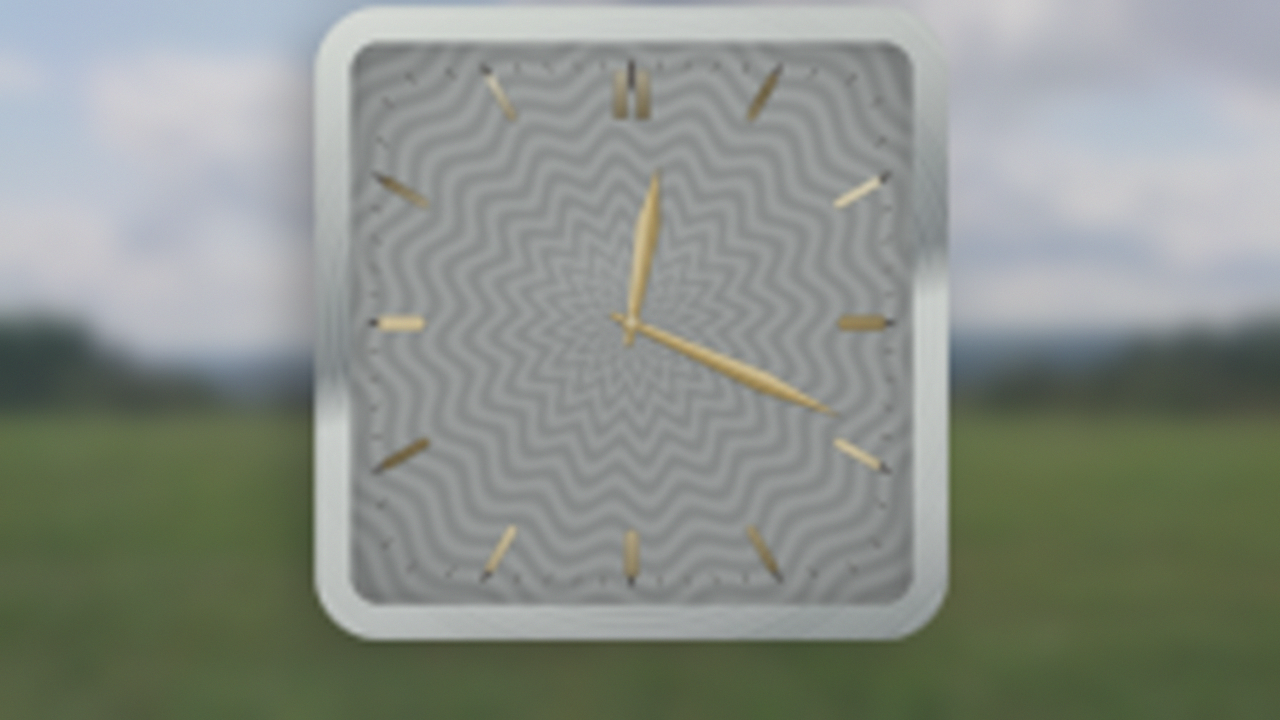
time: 12:19
